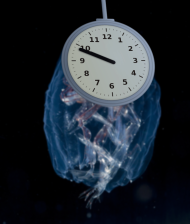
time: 9:49
